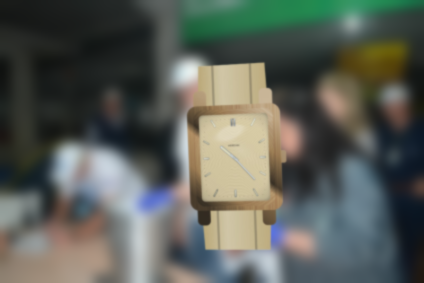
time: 10:23
